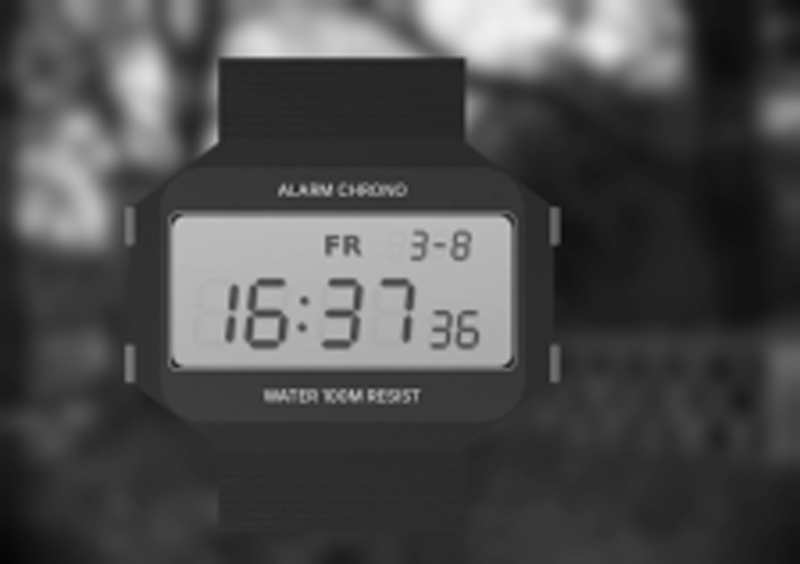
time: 16:37:36
